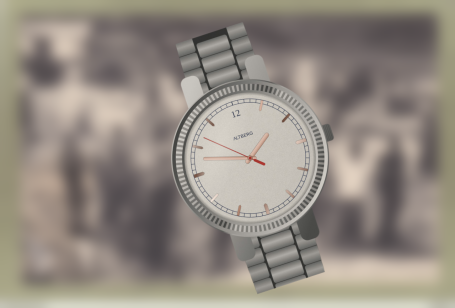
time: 1:47:52
